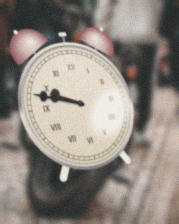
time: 9:48
